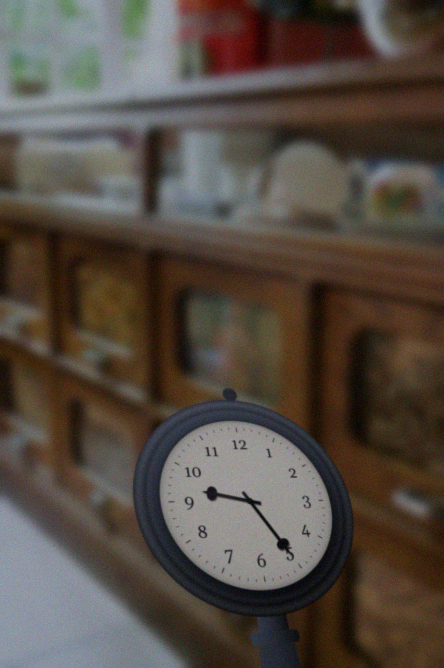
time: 9:25
